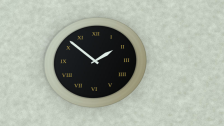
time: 1:52
